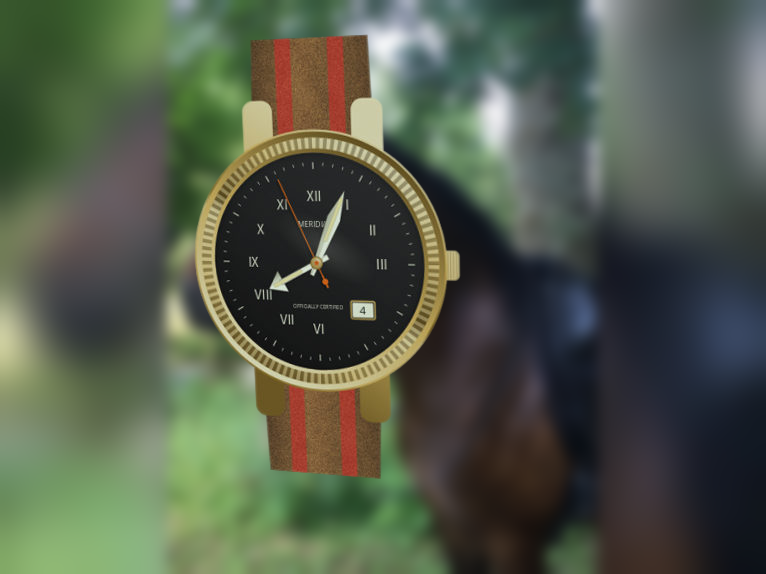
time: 8:03:56
